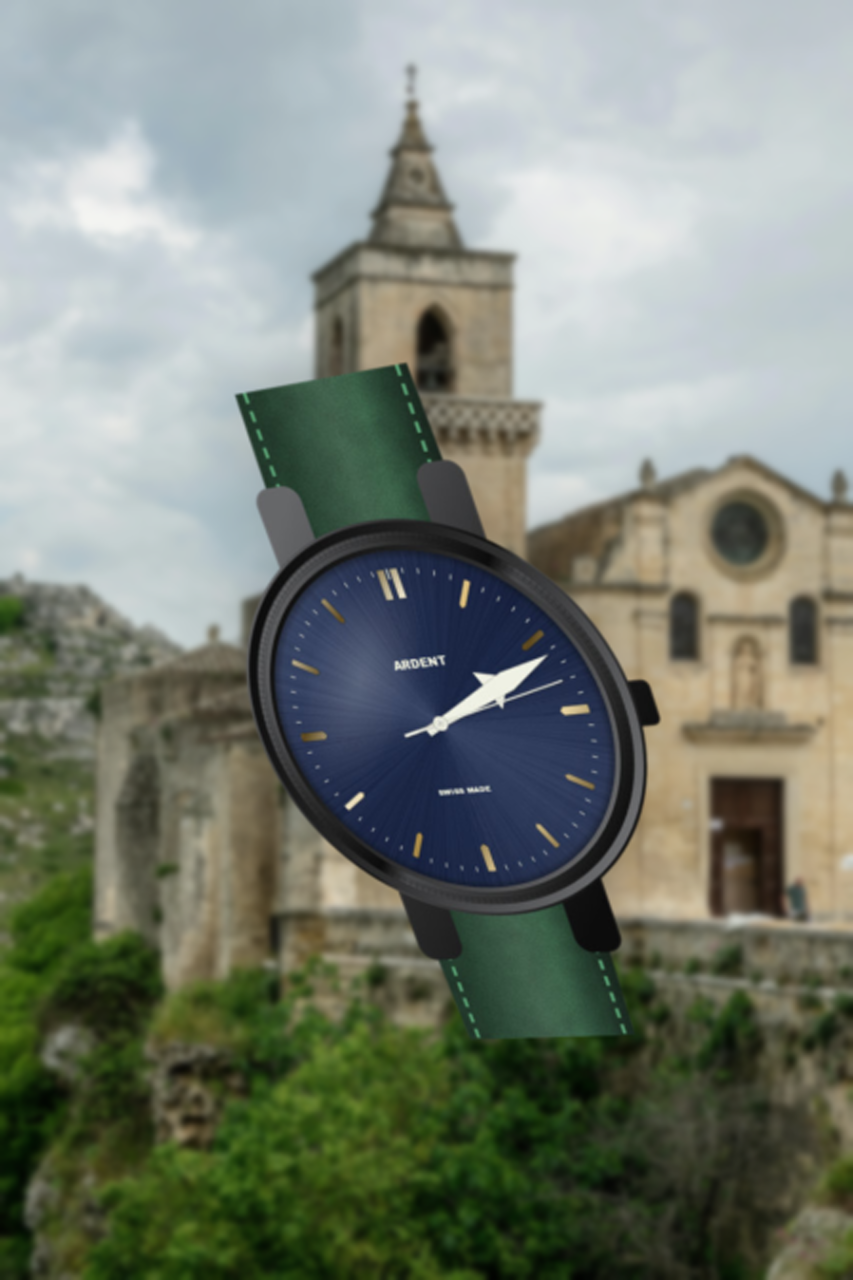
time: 2:11:13
